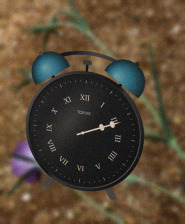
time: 2:11
